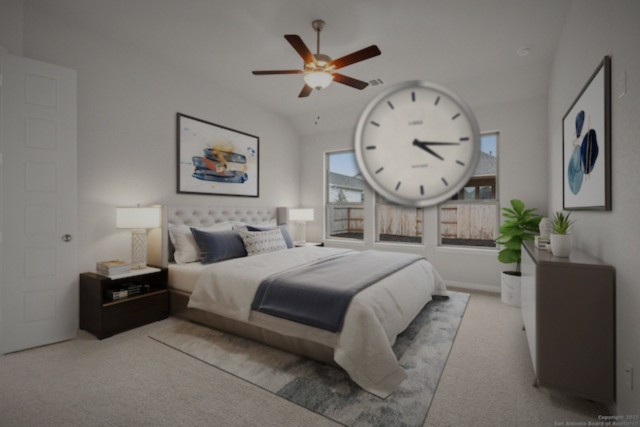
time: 4:16
